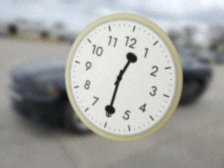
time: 12:30
